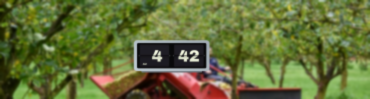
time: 4:42
